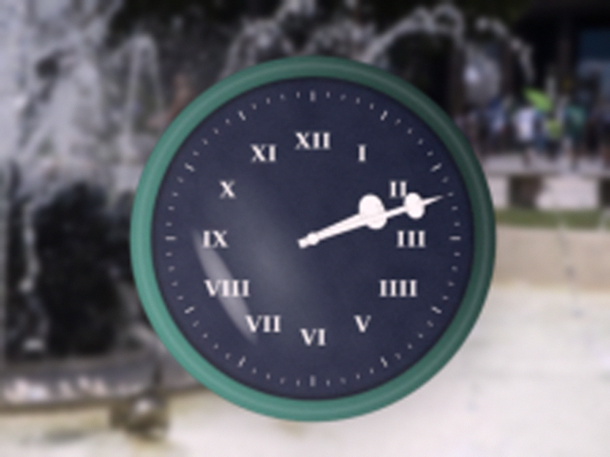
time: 2:12
